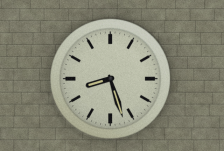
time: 8:27
